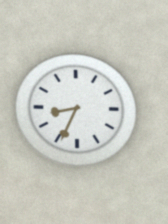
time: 8:34
